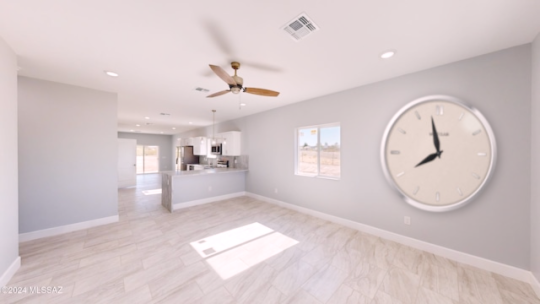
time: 7:58
